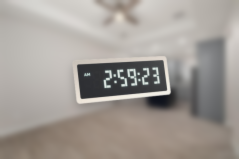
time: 2:59:23
